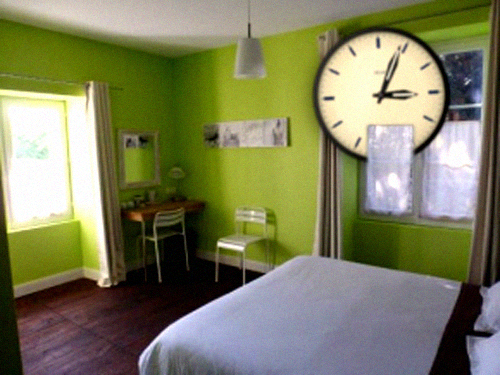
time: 3:04
